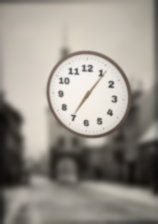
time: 7:06
